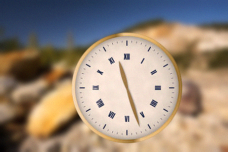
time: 11:27
